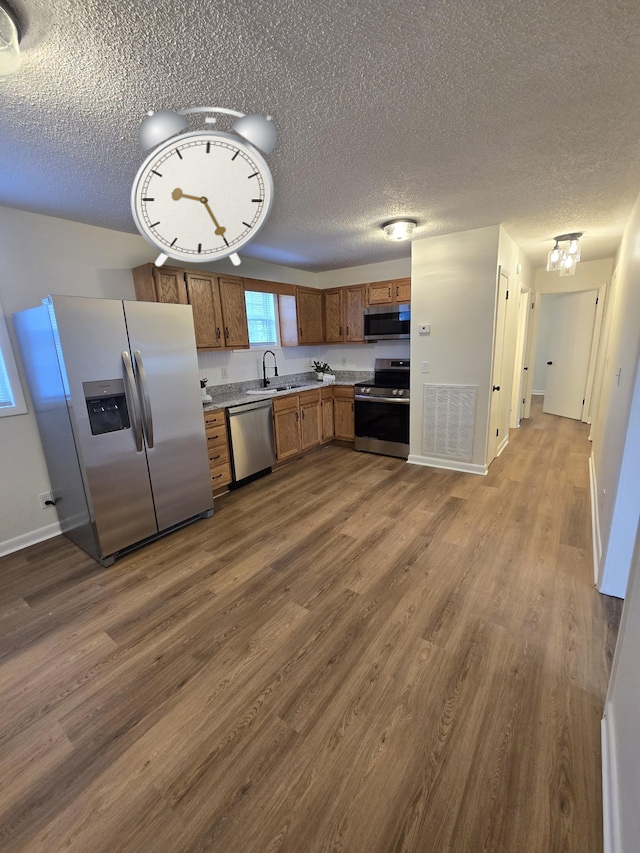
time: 9:25
